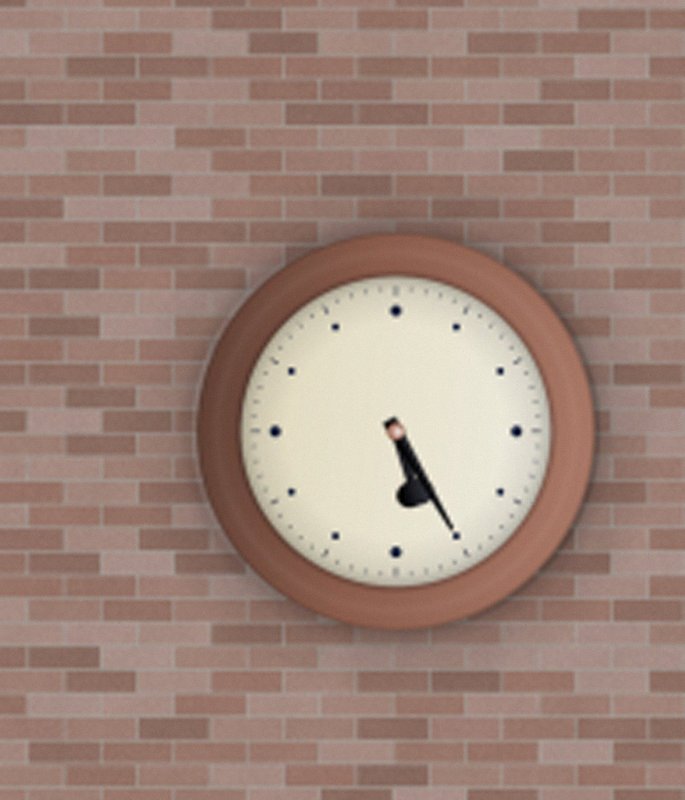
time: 5:25
